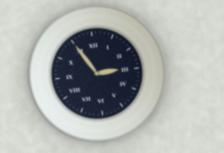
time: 2:55
